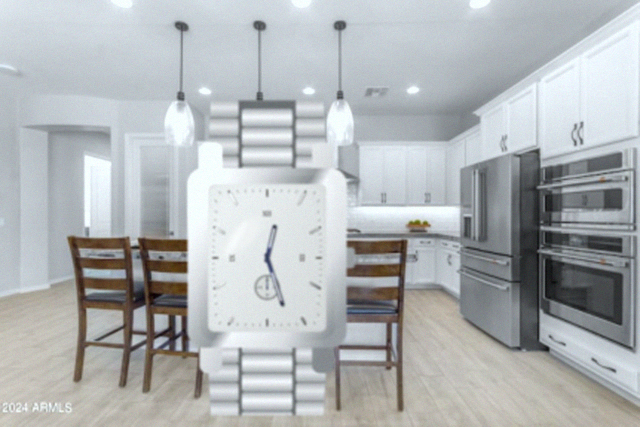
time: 12:27
